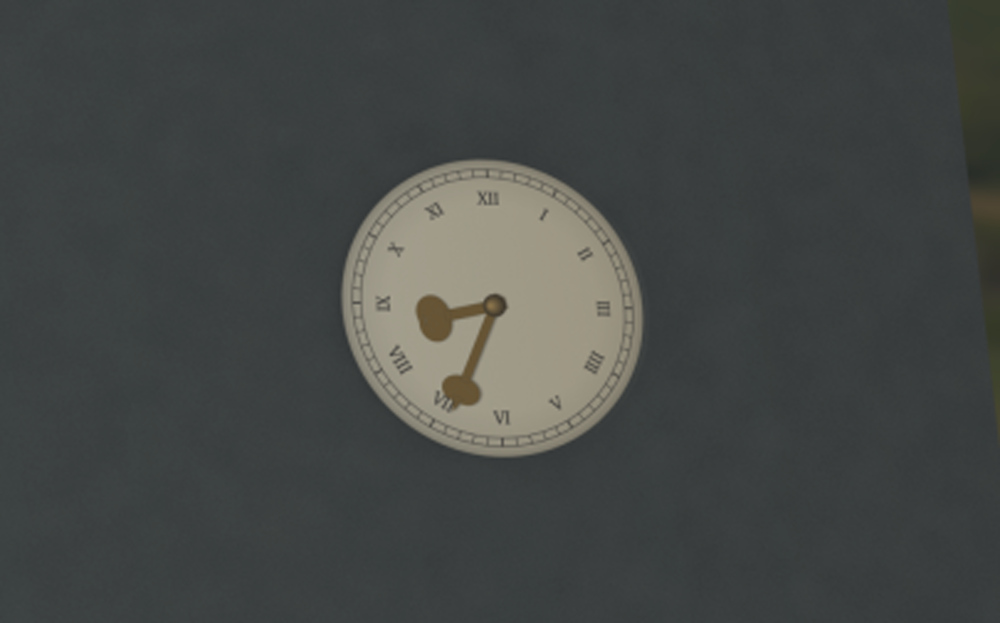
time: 8:34
